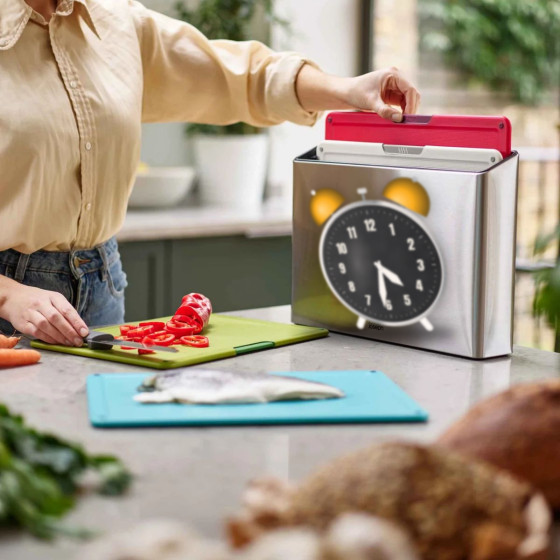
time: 4:31
